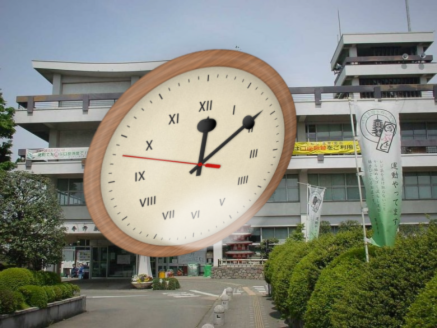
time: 12:08:48
